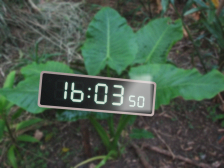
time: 16:03:50
